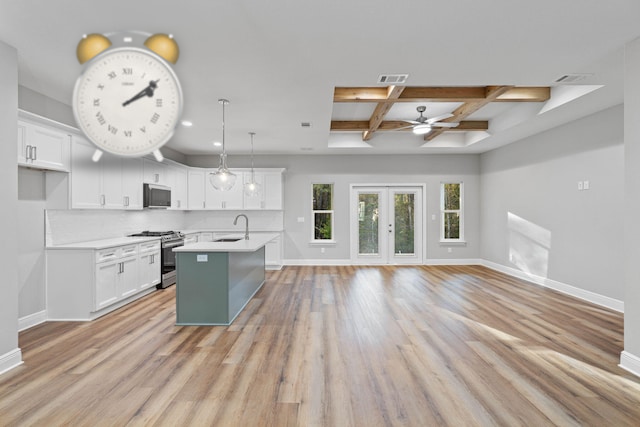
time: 2:09
